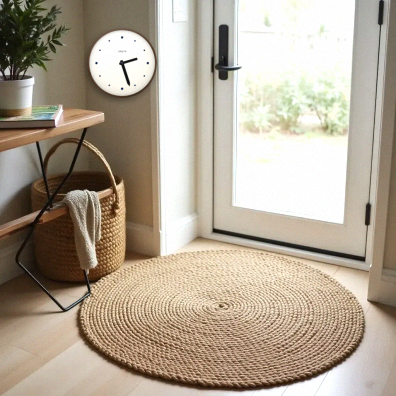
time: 2:27
